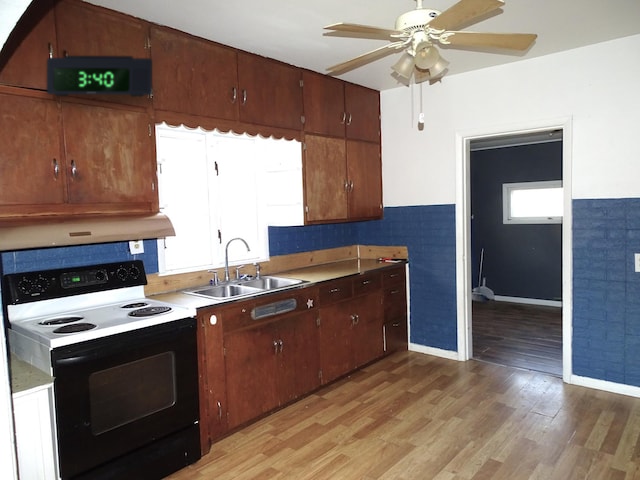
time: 3:40
